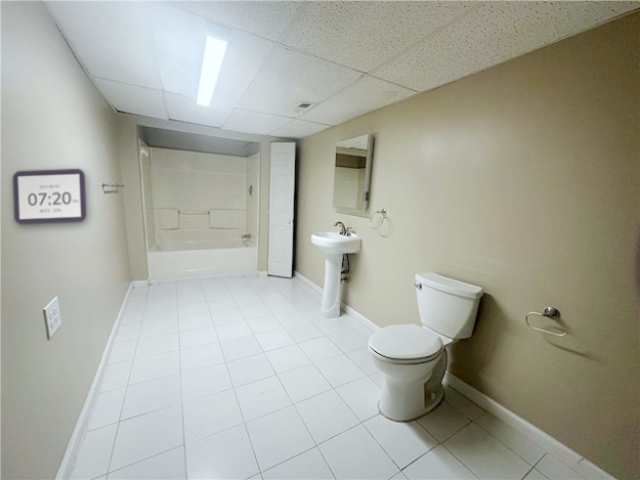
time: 7:20
